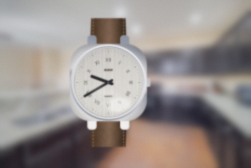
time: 9:40
